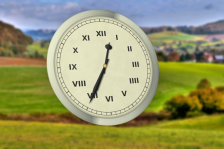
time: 12:35
